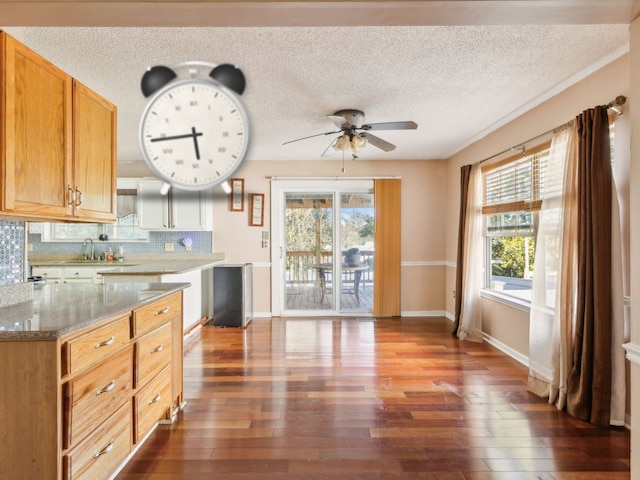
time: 5:44
